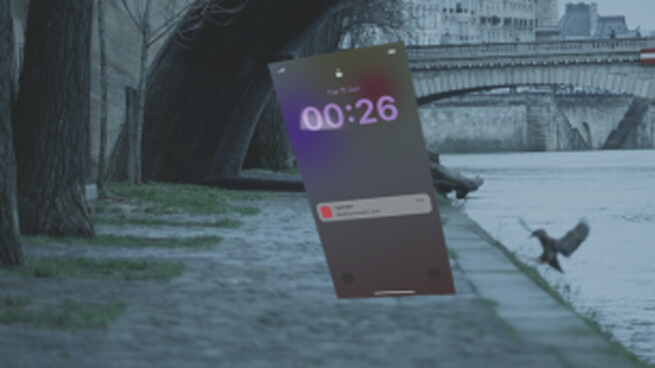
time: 0:26
